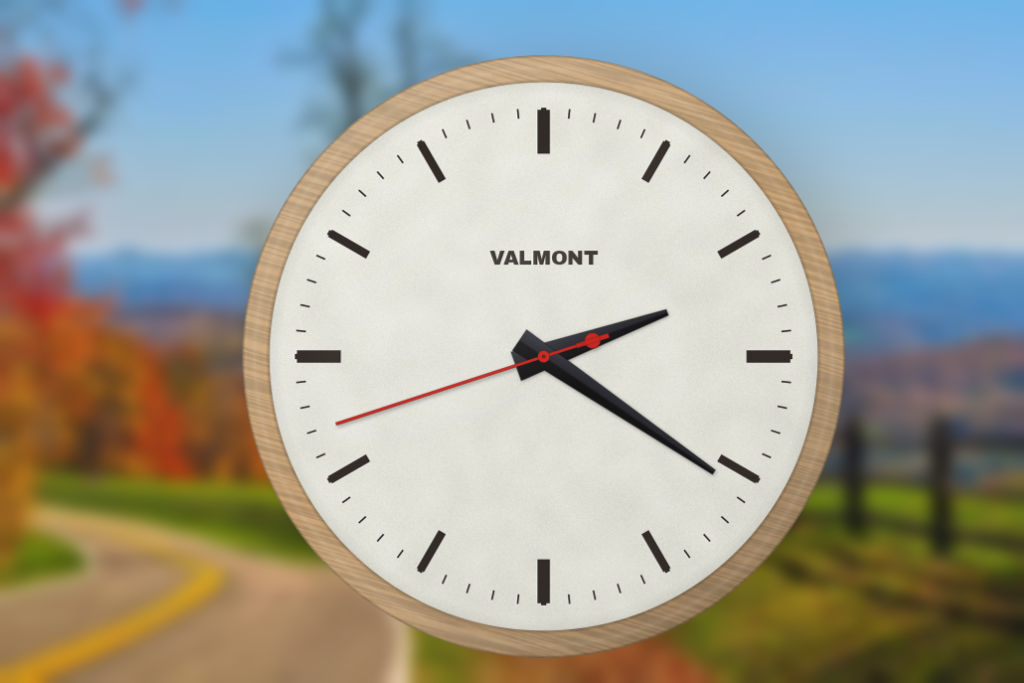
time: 2:20:42
